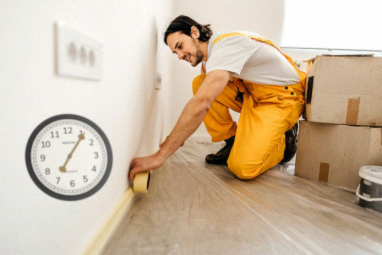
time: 7:06
